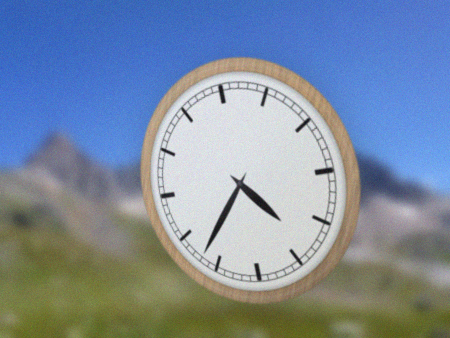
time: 4:37
